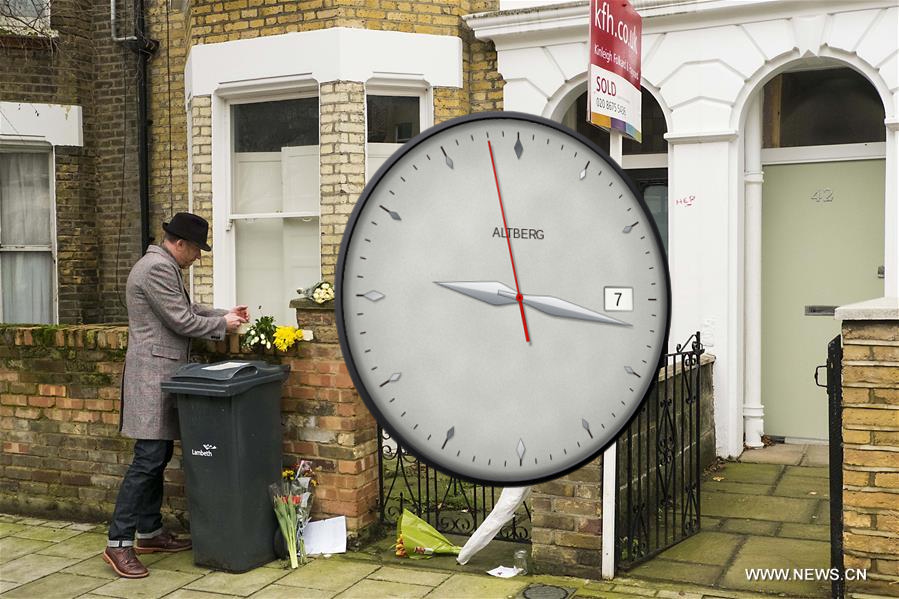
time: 9:16:58
